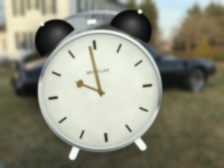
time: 9:59
